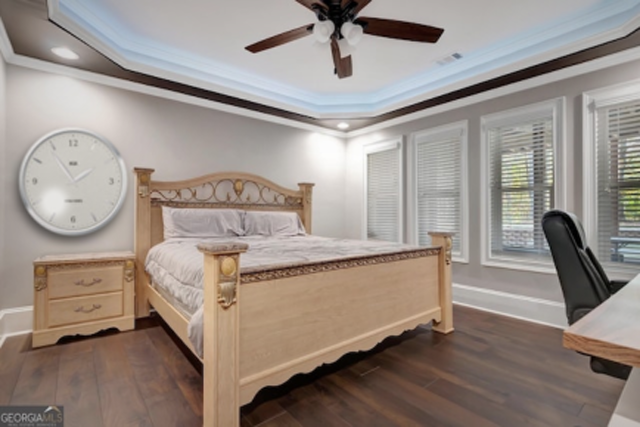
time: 1:54
